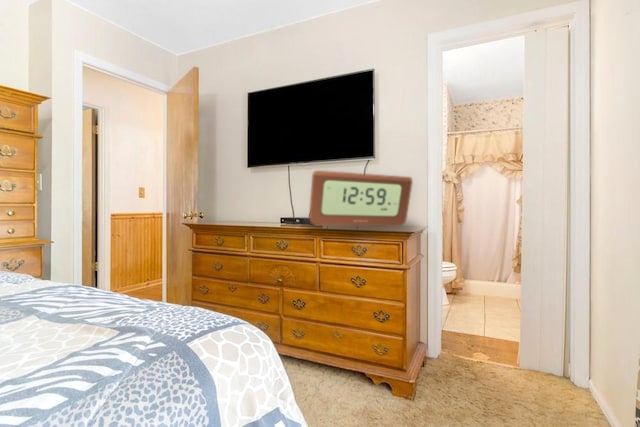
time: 12:59
